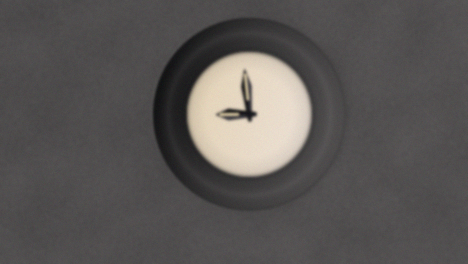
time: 8:59
